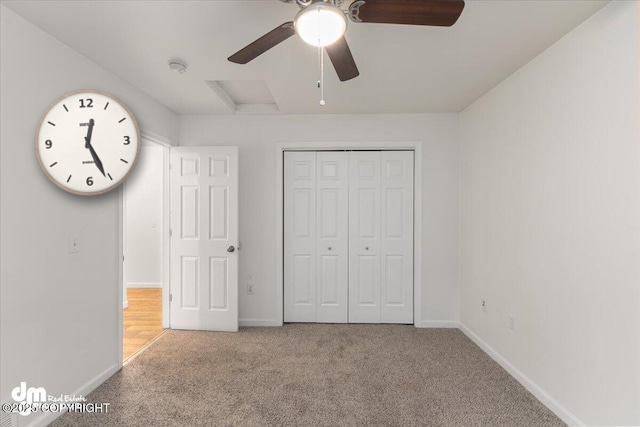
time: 12:26
